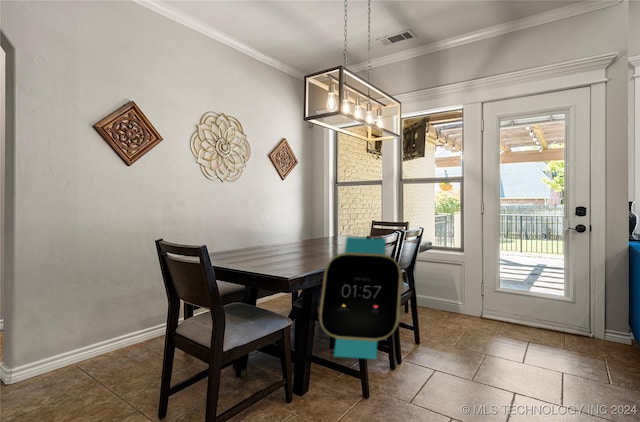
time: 1:57
